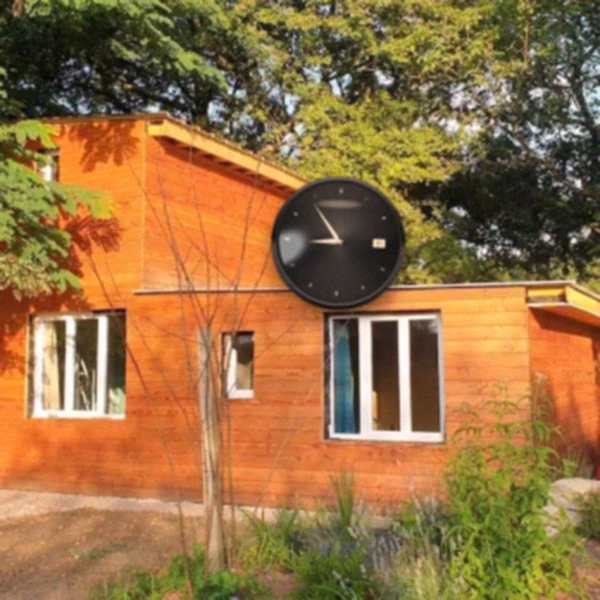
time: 8:54
